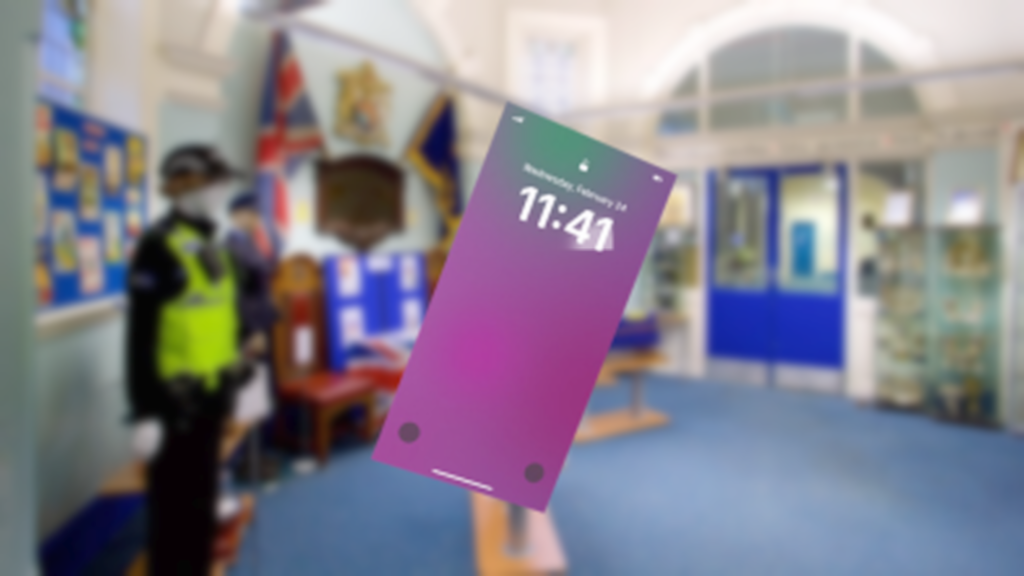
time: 11:41
